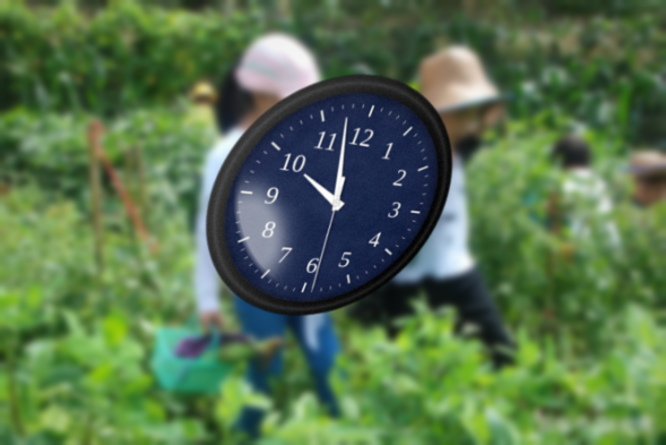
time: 9:57:29
